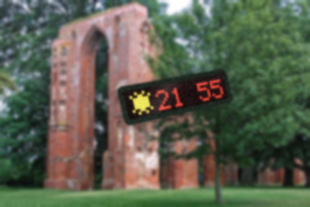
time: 21:55
